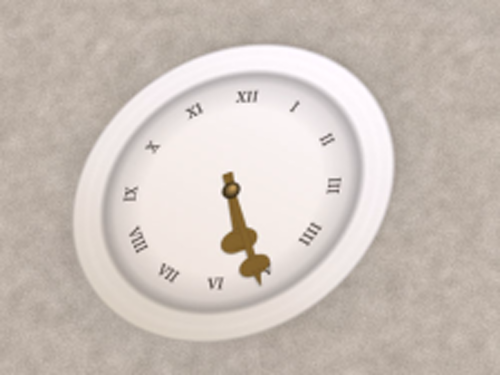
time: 5:26
